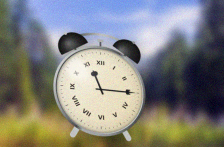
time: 11:15
